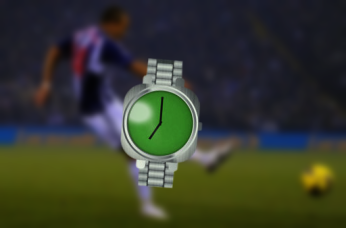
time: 7:00
